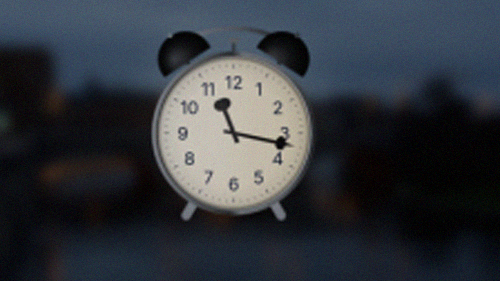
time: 11:17
